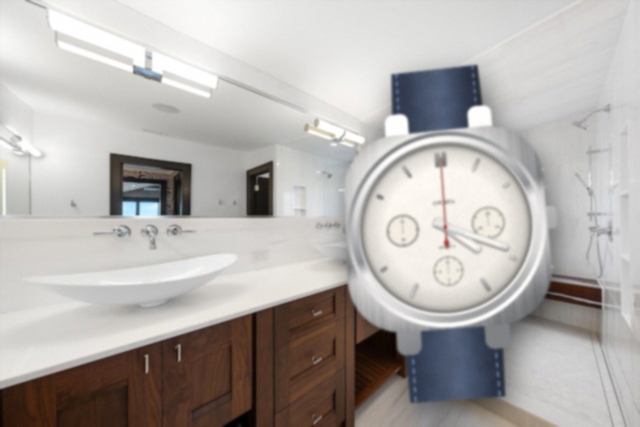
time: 4:19
